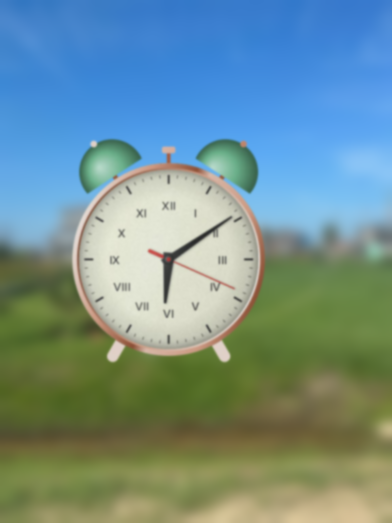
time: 6:09:19
